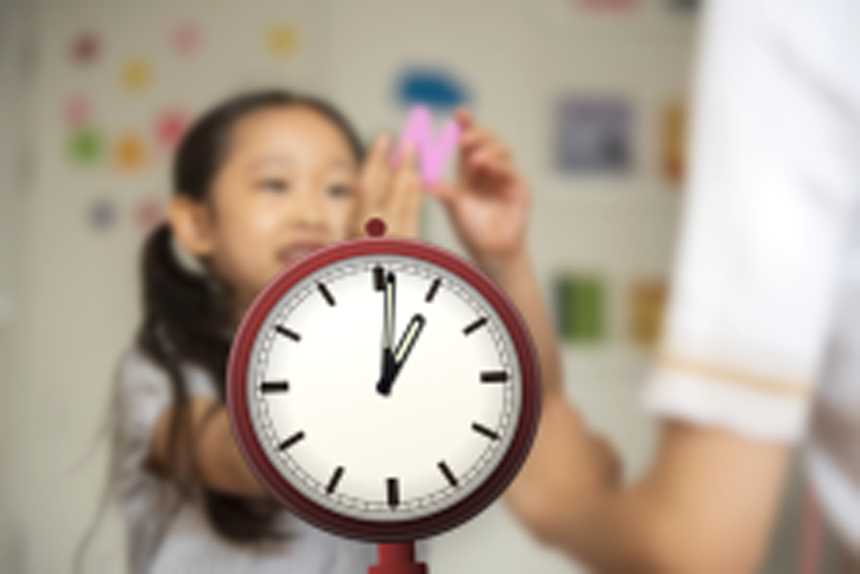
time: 1:01
